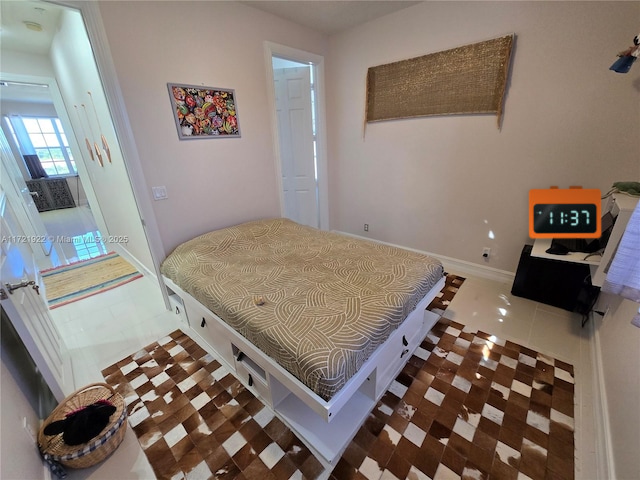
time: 11:37
